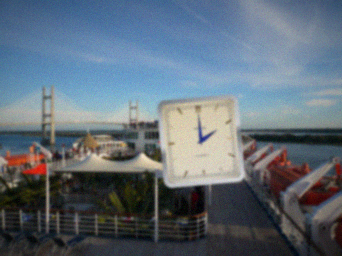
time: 2:00
